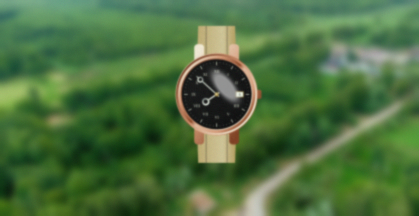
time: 7:52
